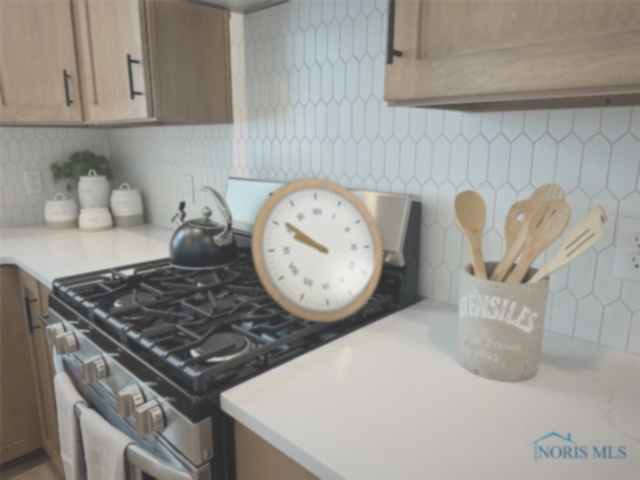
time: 9:51
